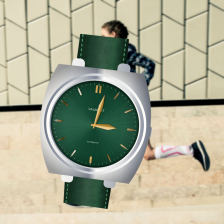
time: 3:02
